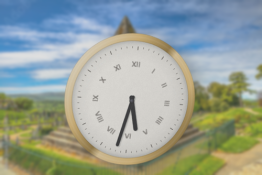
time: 5:32
